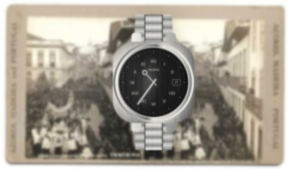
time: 10:36
